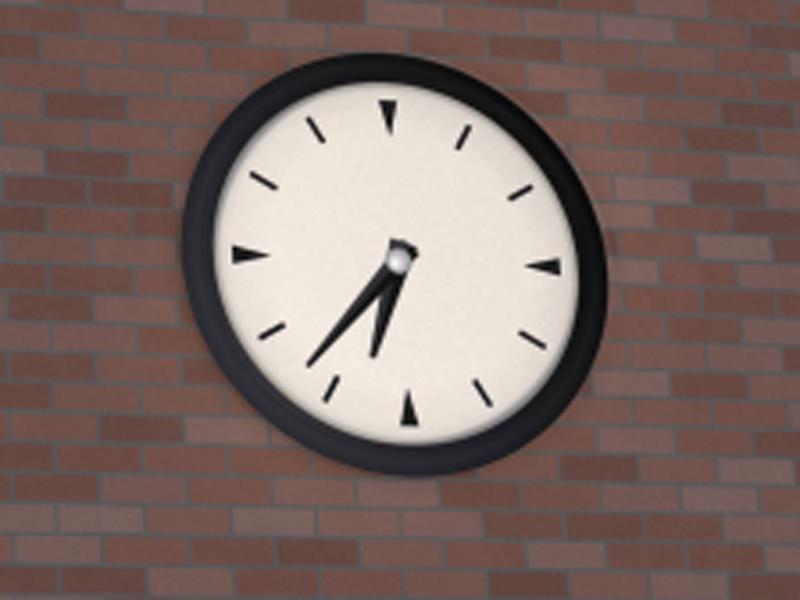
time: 6:37
